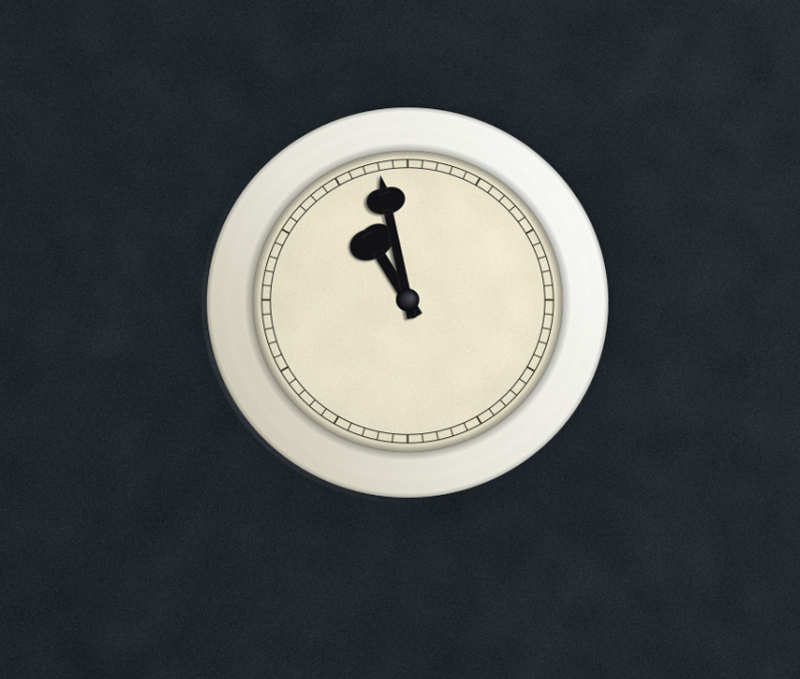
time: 10:58
